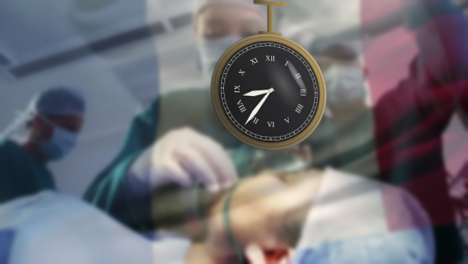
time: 8:36
